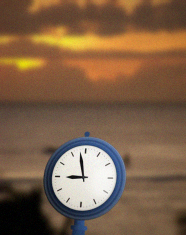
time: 8:58
